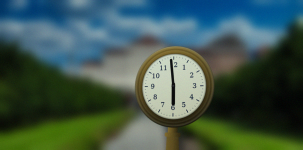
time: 5:59
